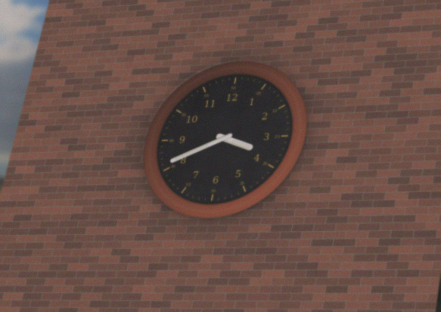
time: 3:41
